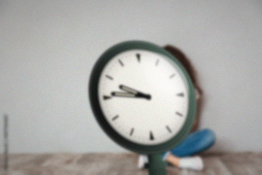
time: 9:46
